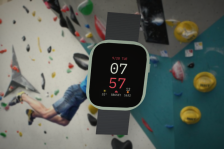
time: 7:57
